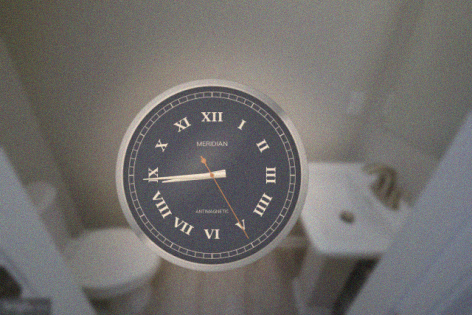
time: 8:44:25
